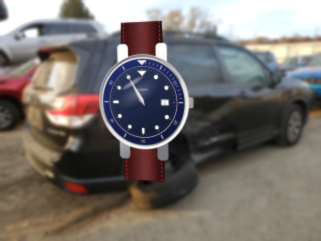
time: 10:55
